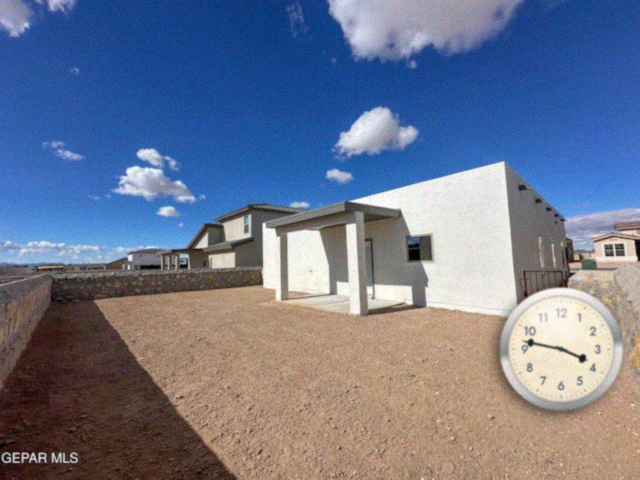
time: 3:47
